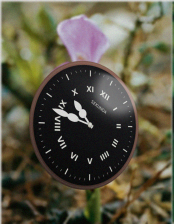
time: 9:43
